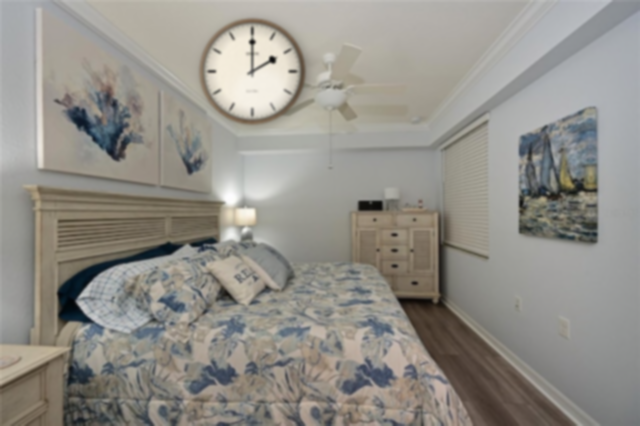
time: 2:00
